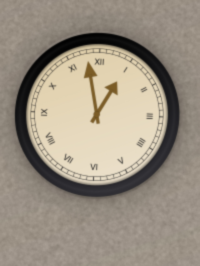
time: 12:58
